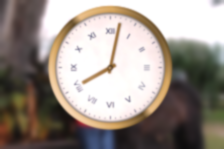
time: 8:02
